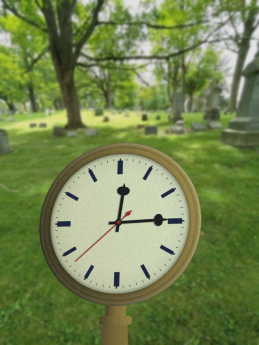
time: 12:14:38
